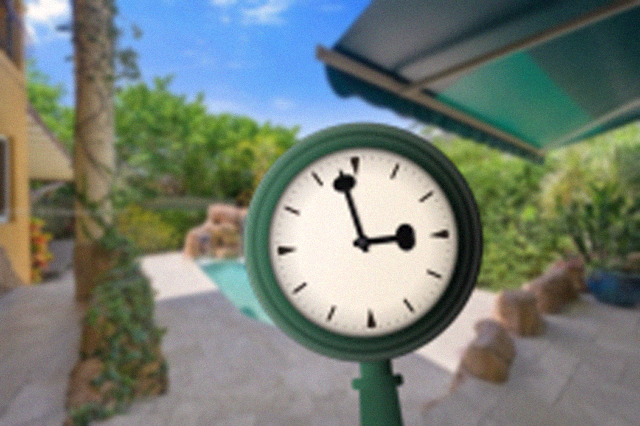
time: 2:58
